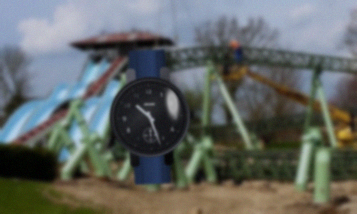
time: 10:27
